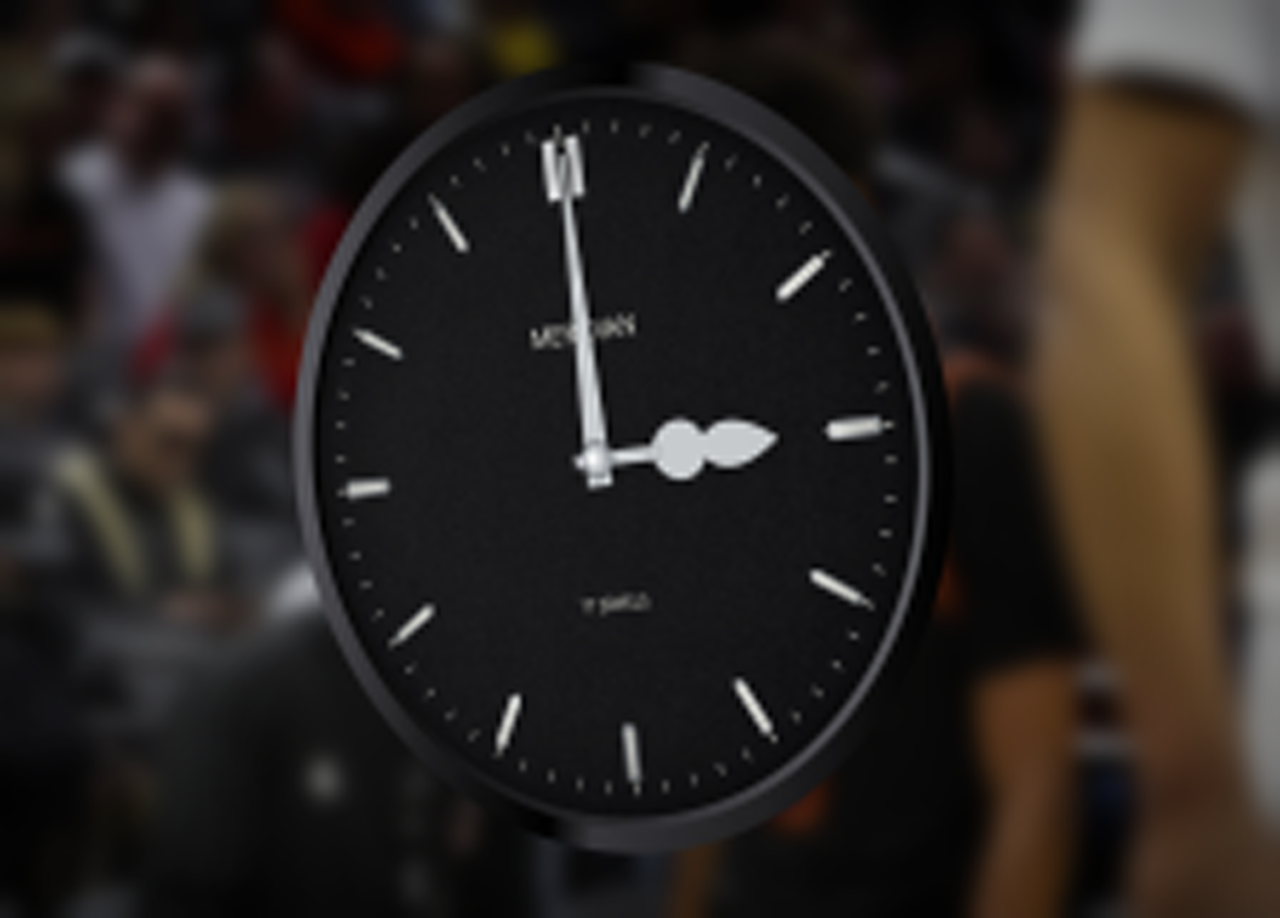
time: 3:00
